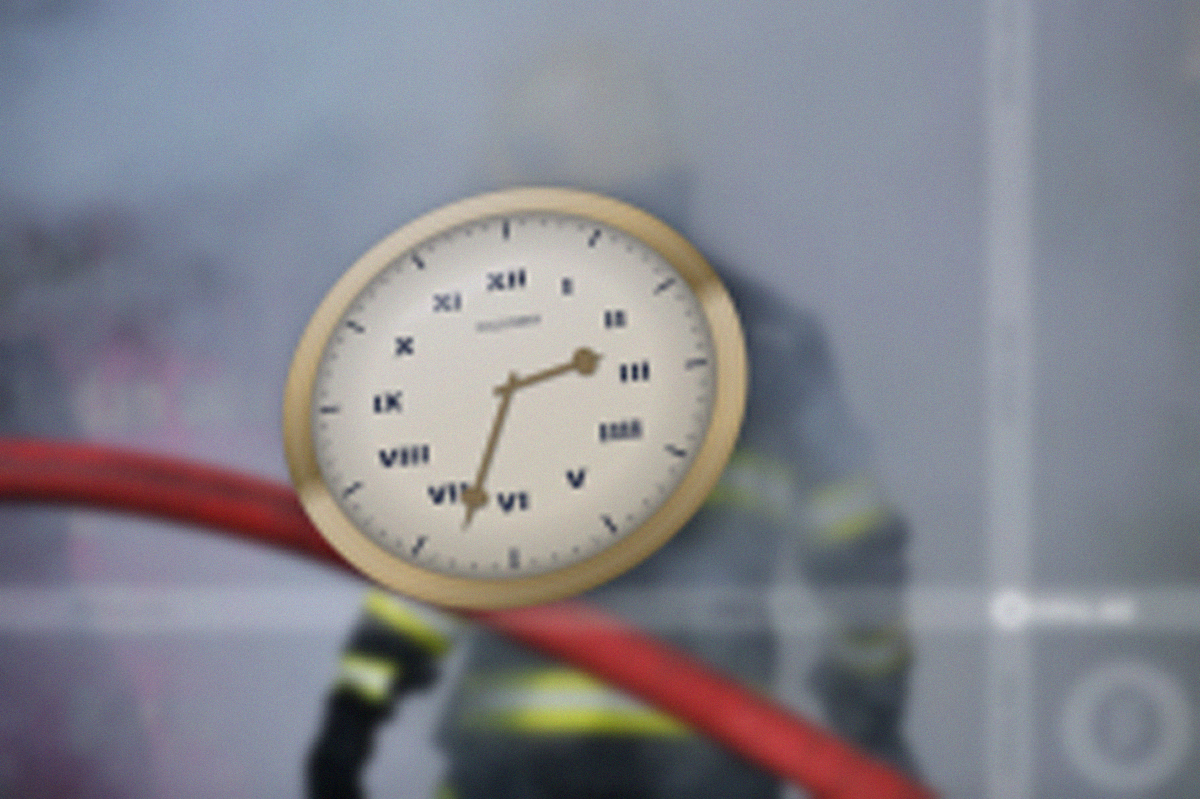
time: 2:33
